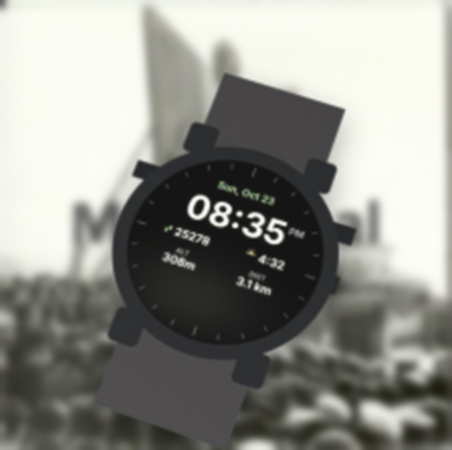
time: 8:35
